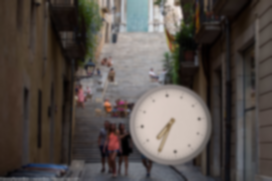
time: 7:35
